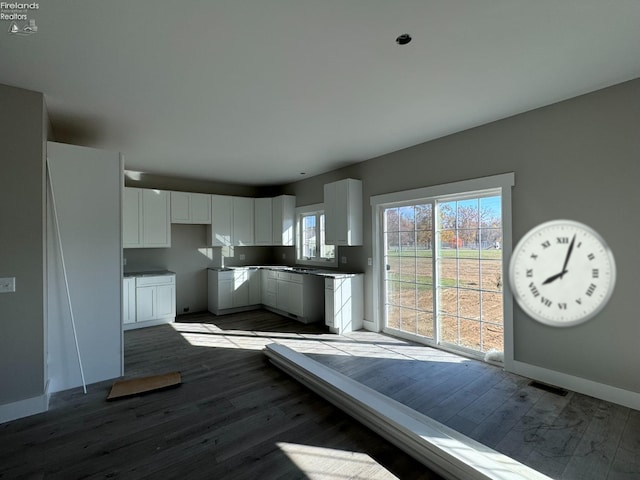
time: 8:03
